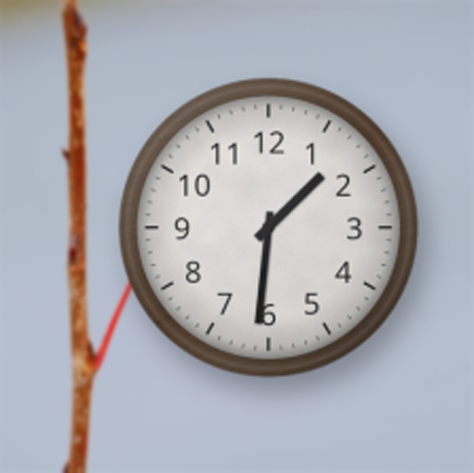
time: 1:31
